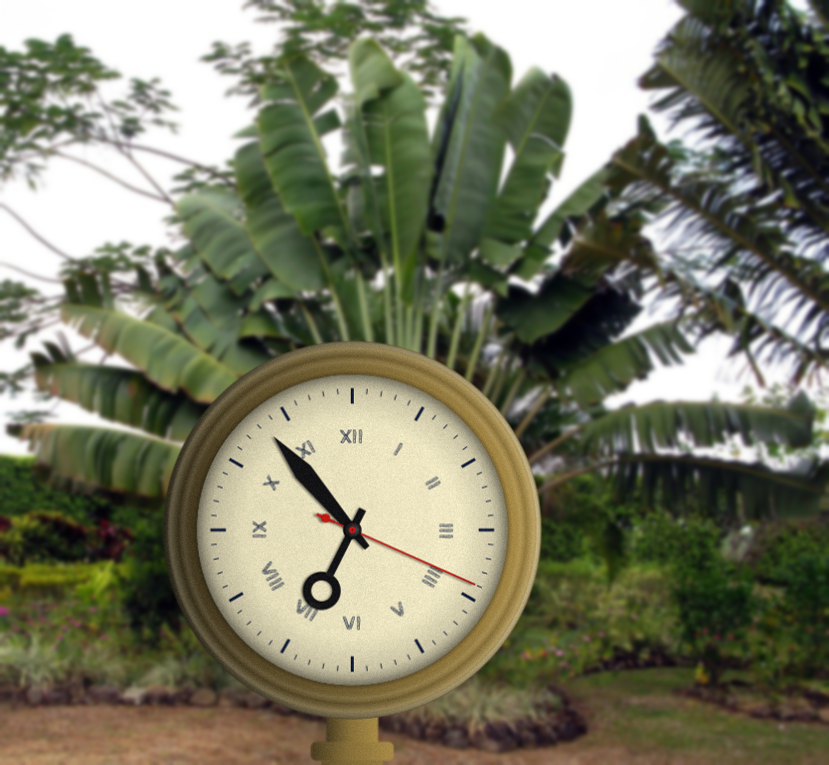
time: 6:53:19
